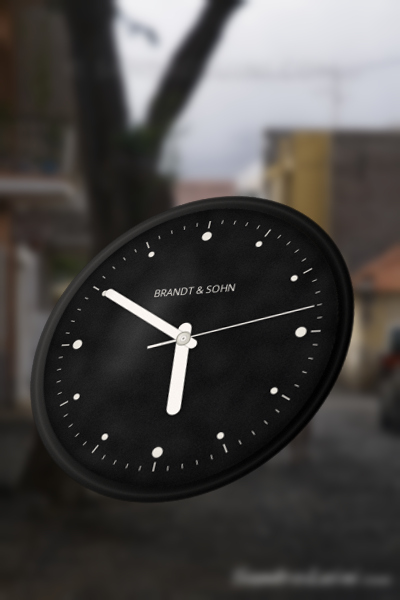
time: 5:50:13
